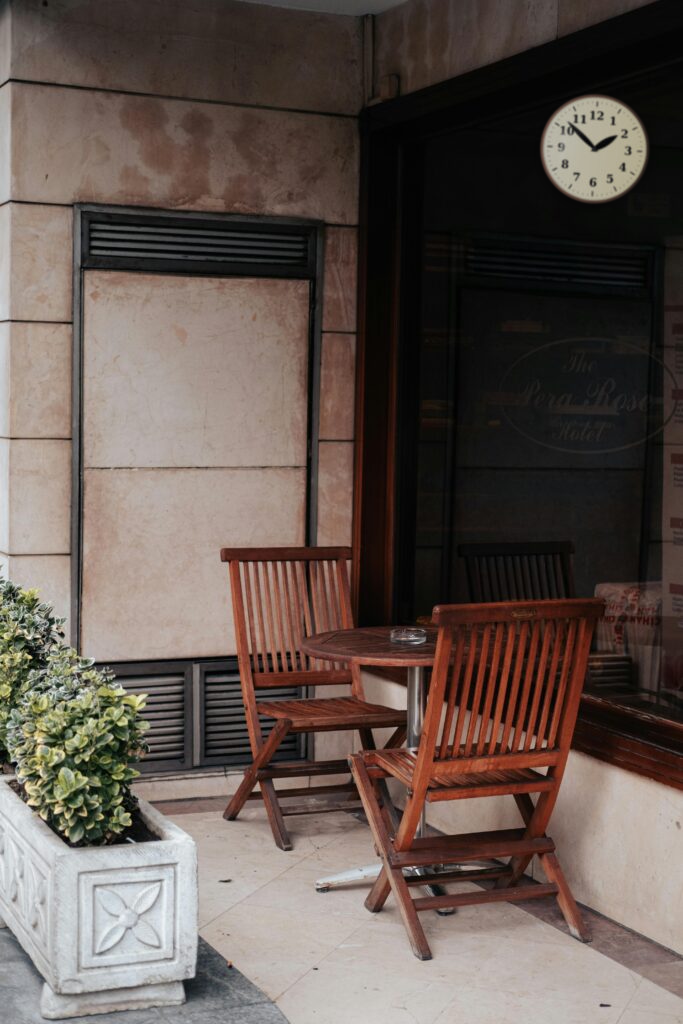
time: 1:52
